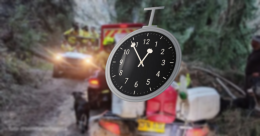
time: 12:54
